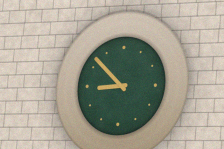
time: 8:52
